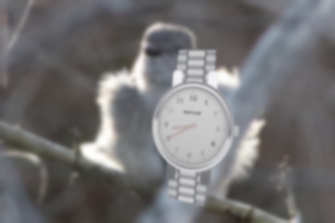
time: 8:40
